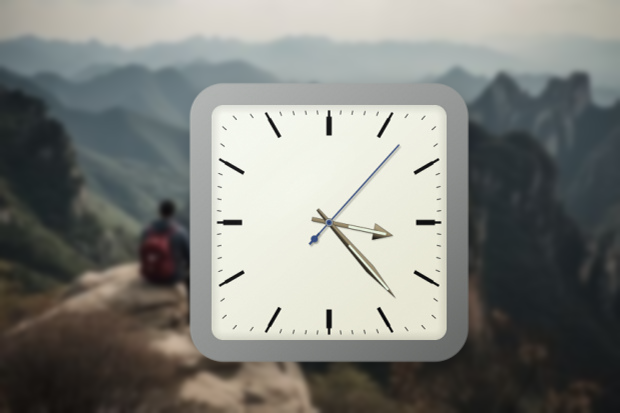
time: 3:23:07
